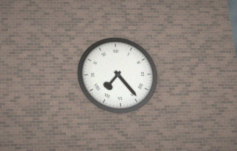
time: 7:24
